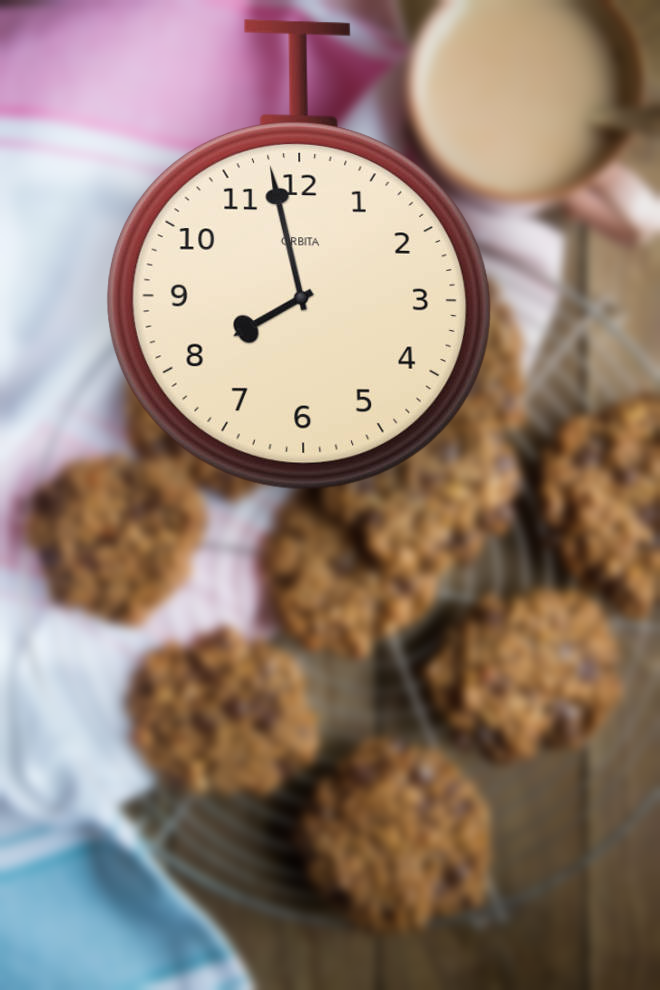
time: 7:58
